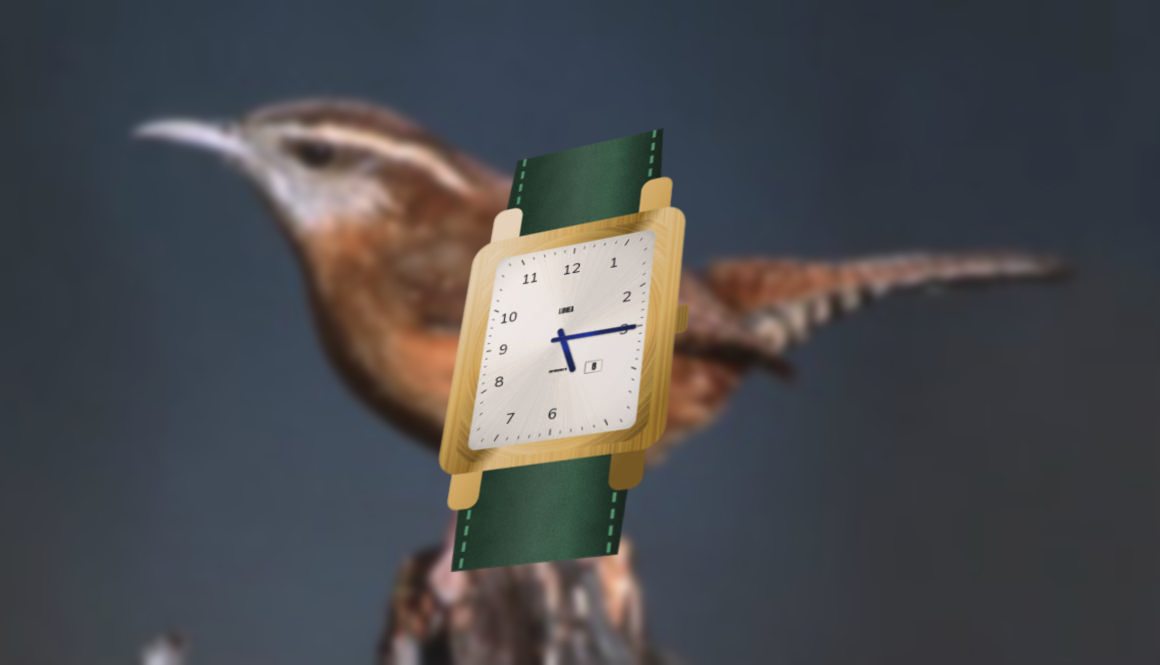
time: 5:15
